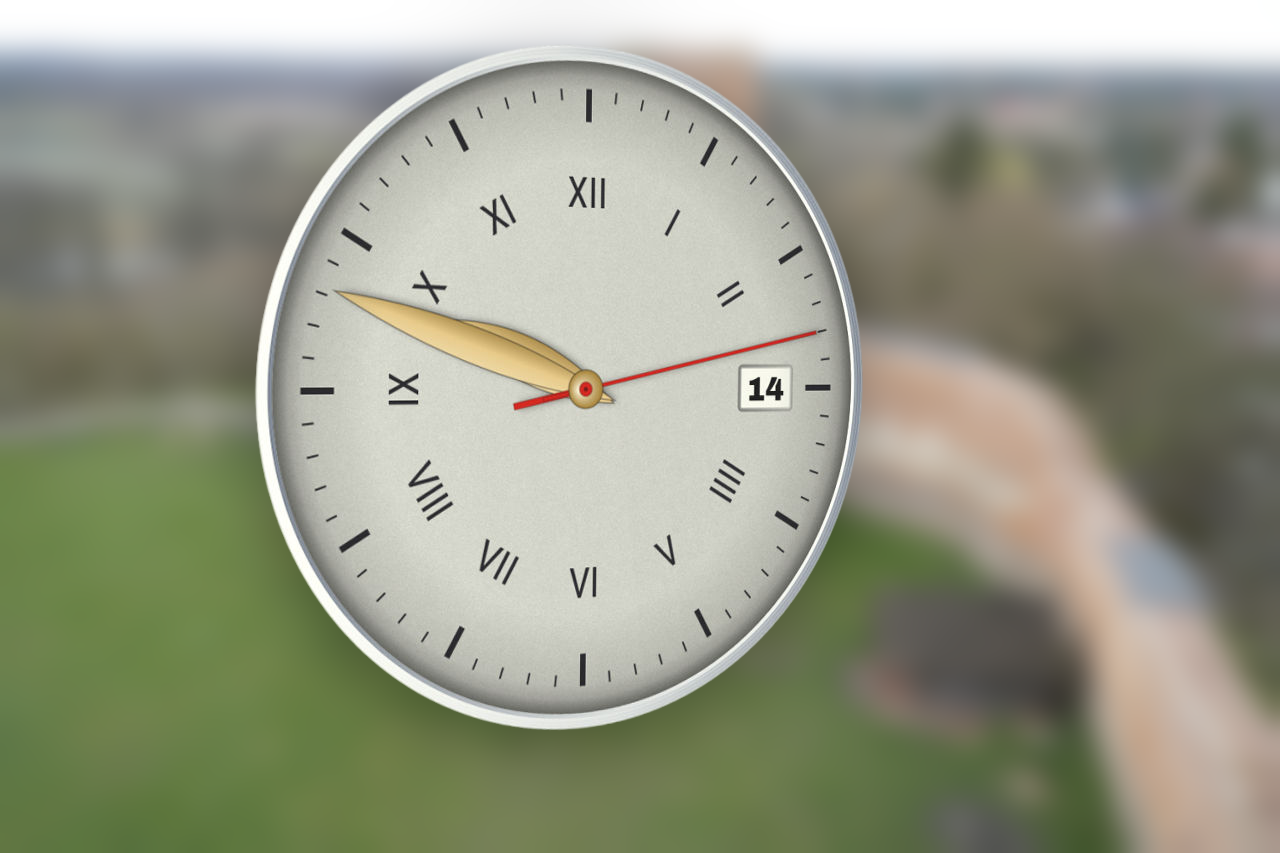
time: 9:48:13
